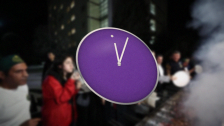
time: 12:05
